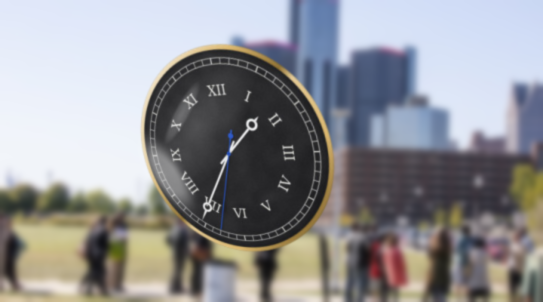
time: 1:35:33
